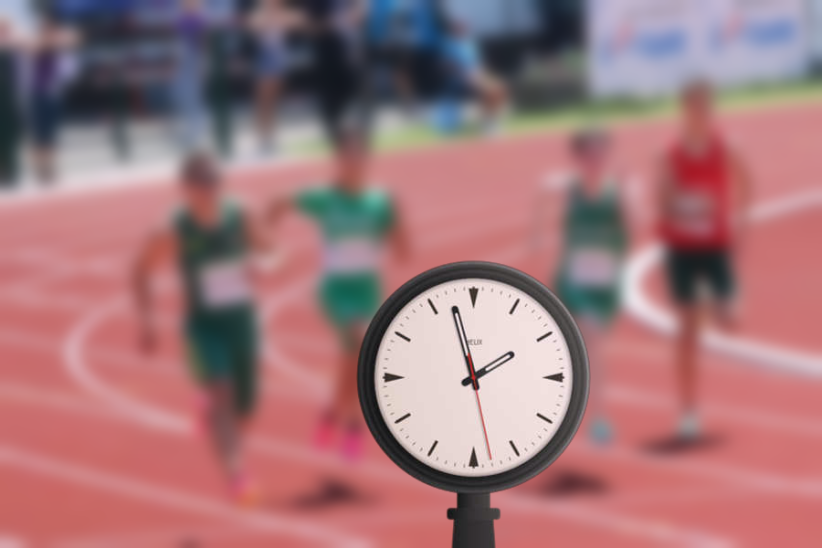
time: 1:57:28
